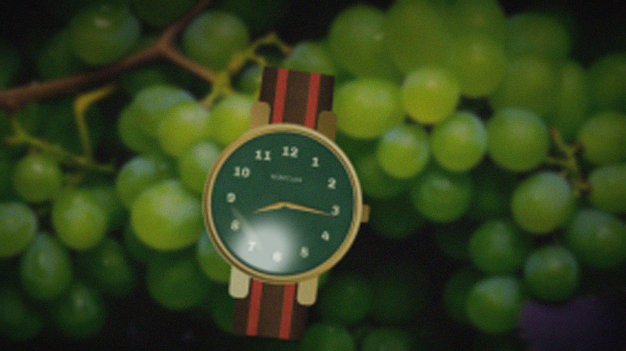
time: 8:16
